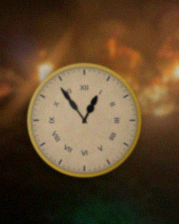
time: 12:54
